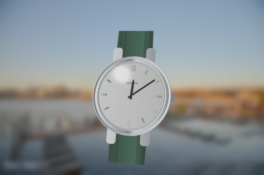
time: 12:09
